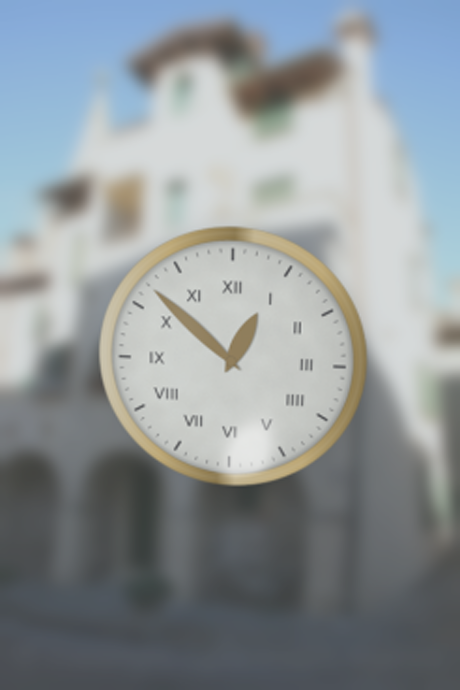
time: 12:52
